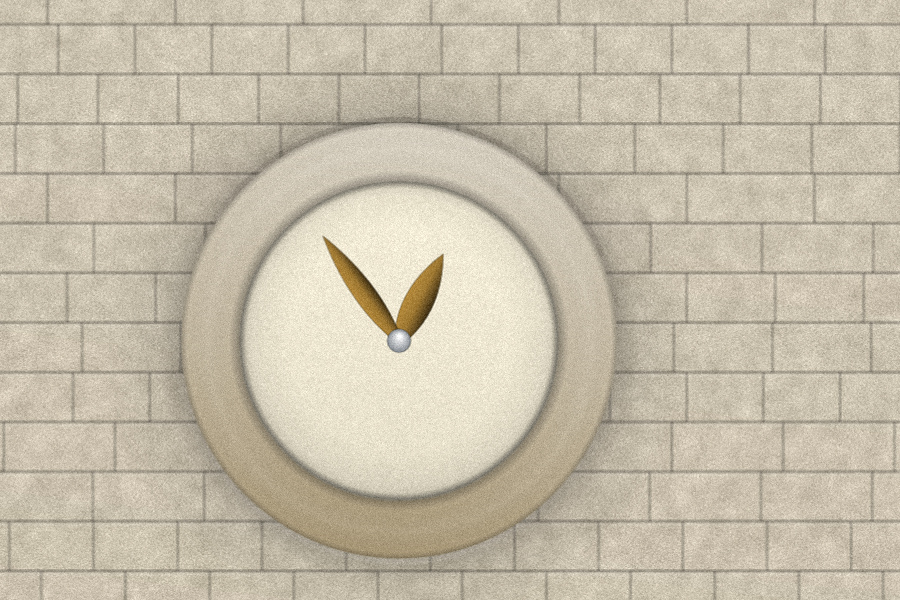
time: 12:54
